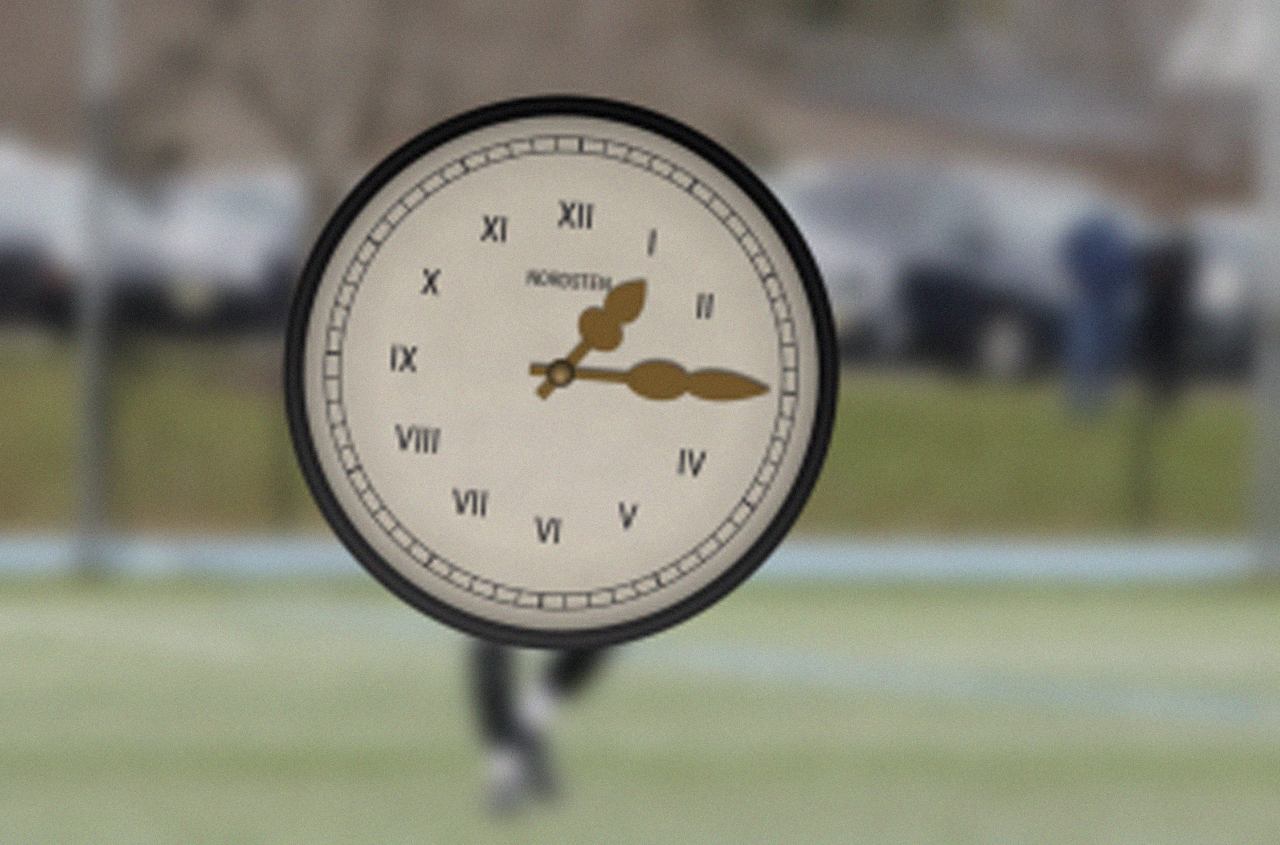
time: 1:15
